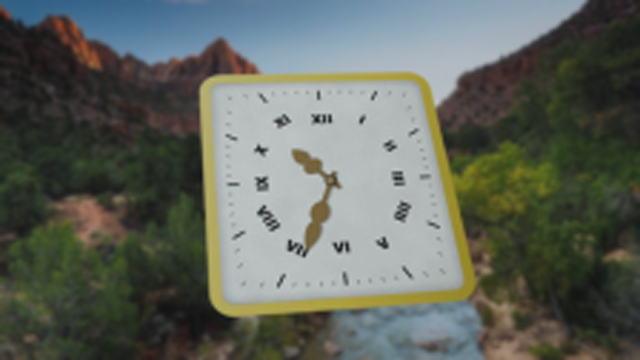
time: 10:34
